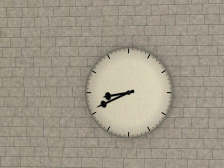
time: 8:41
